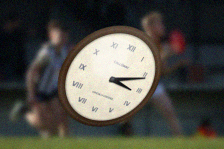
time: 3:11
